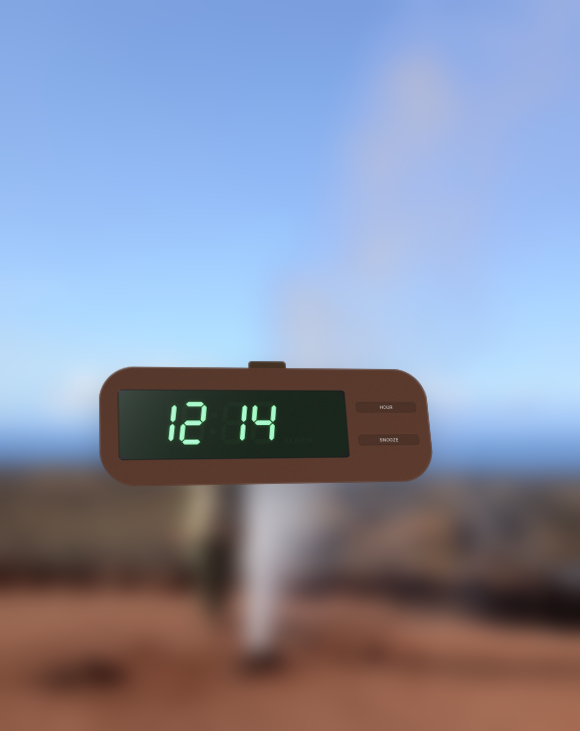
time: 12:14
